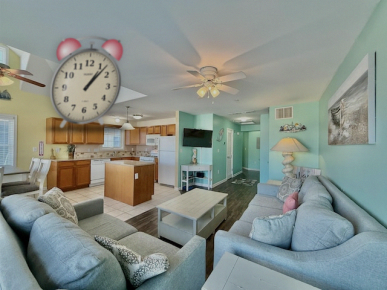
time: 1:07
